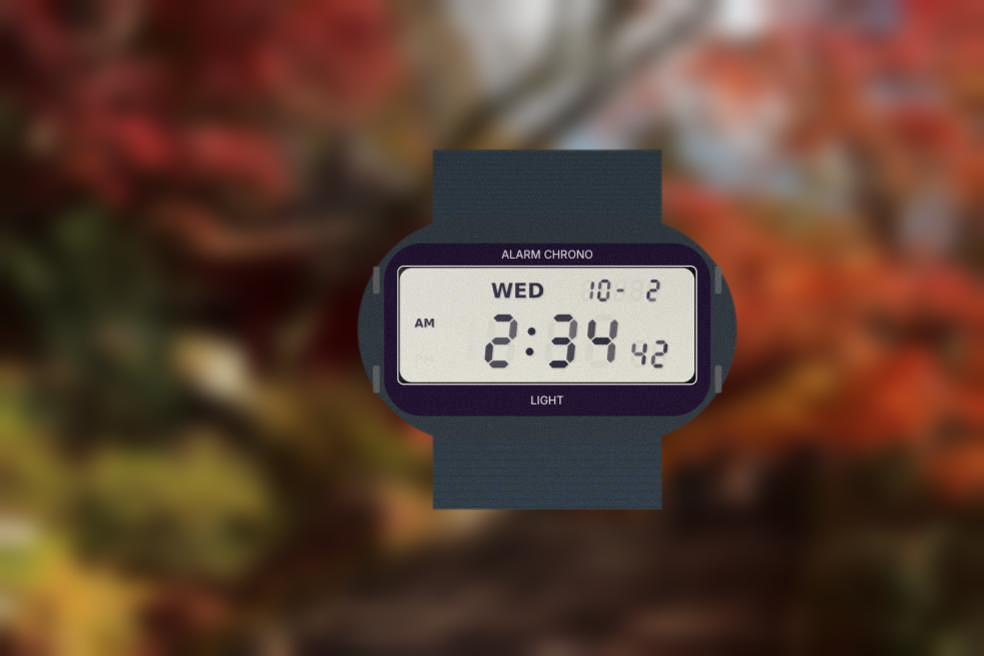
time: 2:34:42
